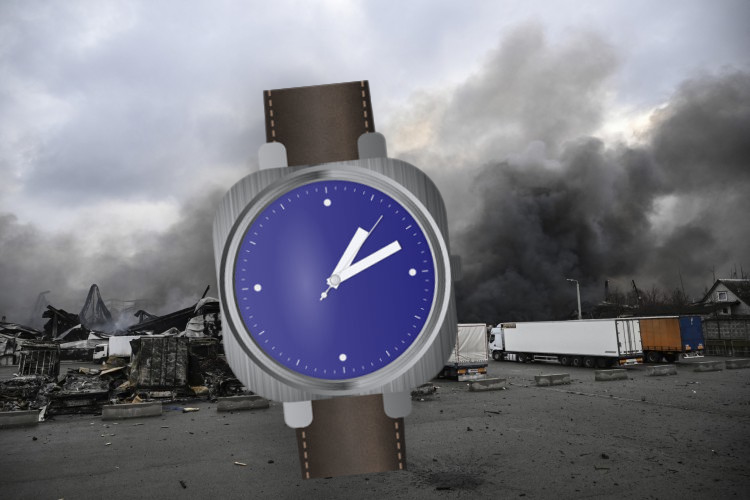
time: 1:11:07
